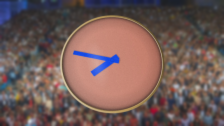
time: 7:47
